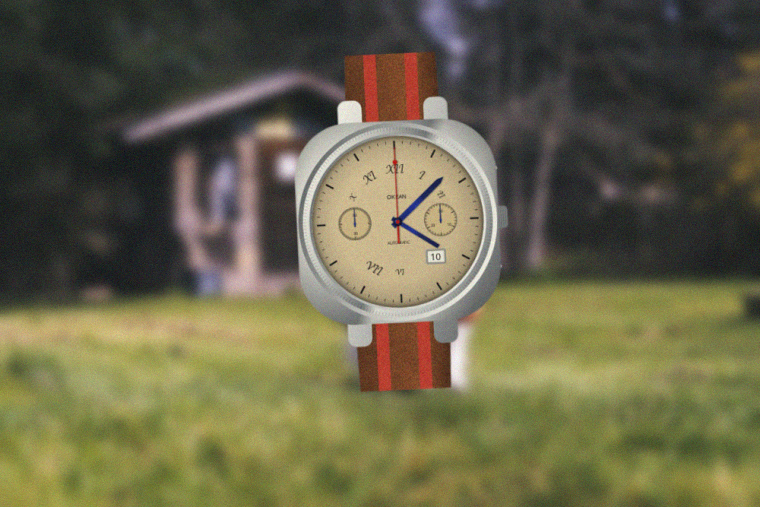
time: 4:08
